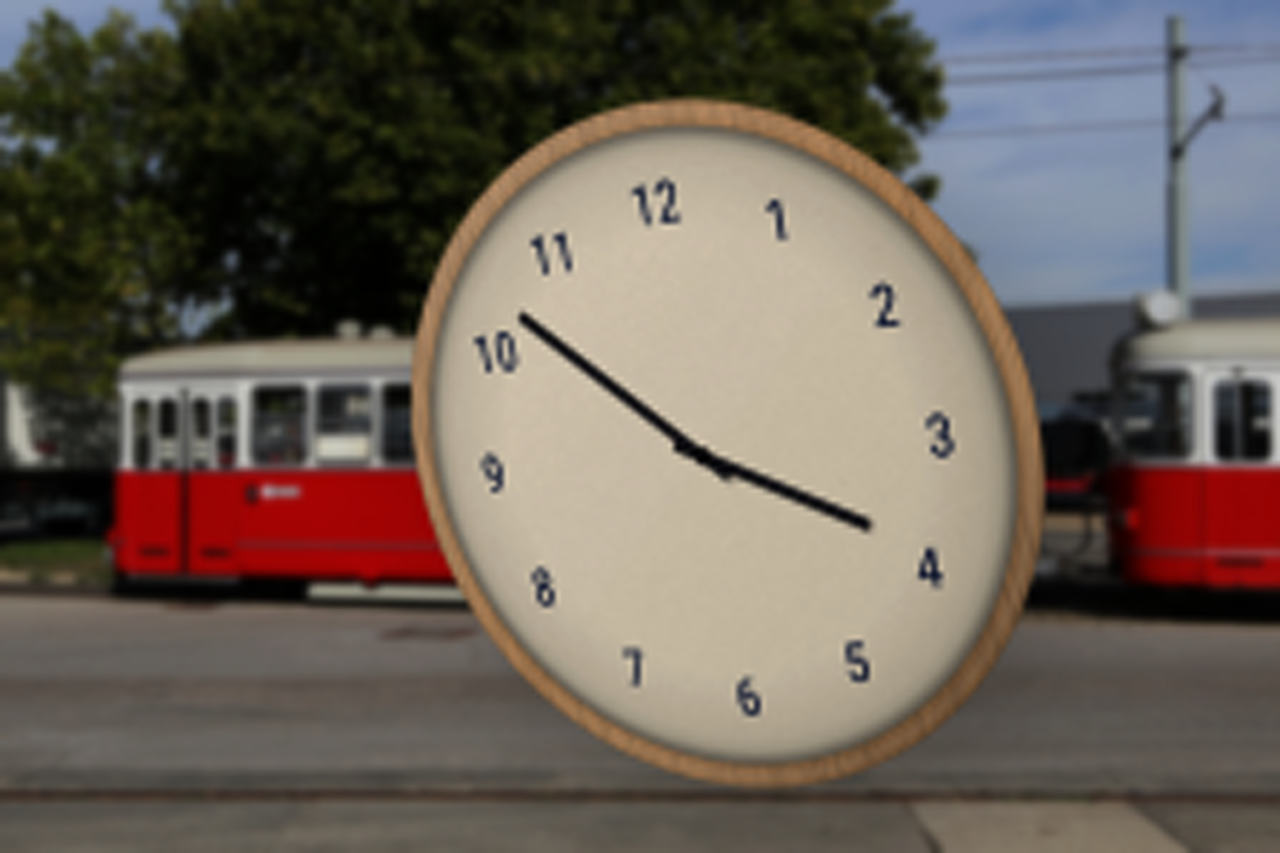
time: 3:52
